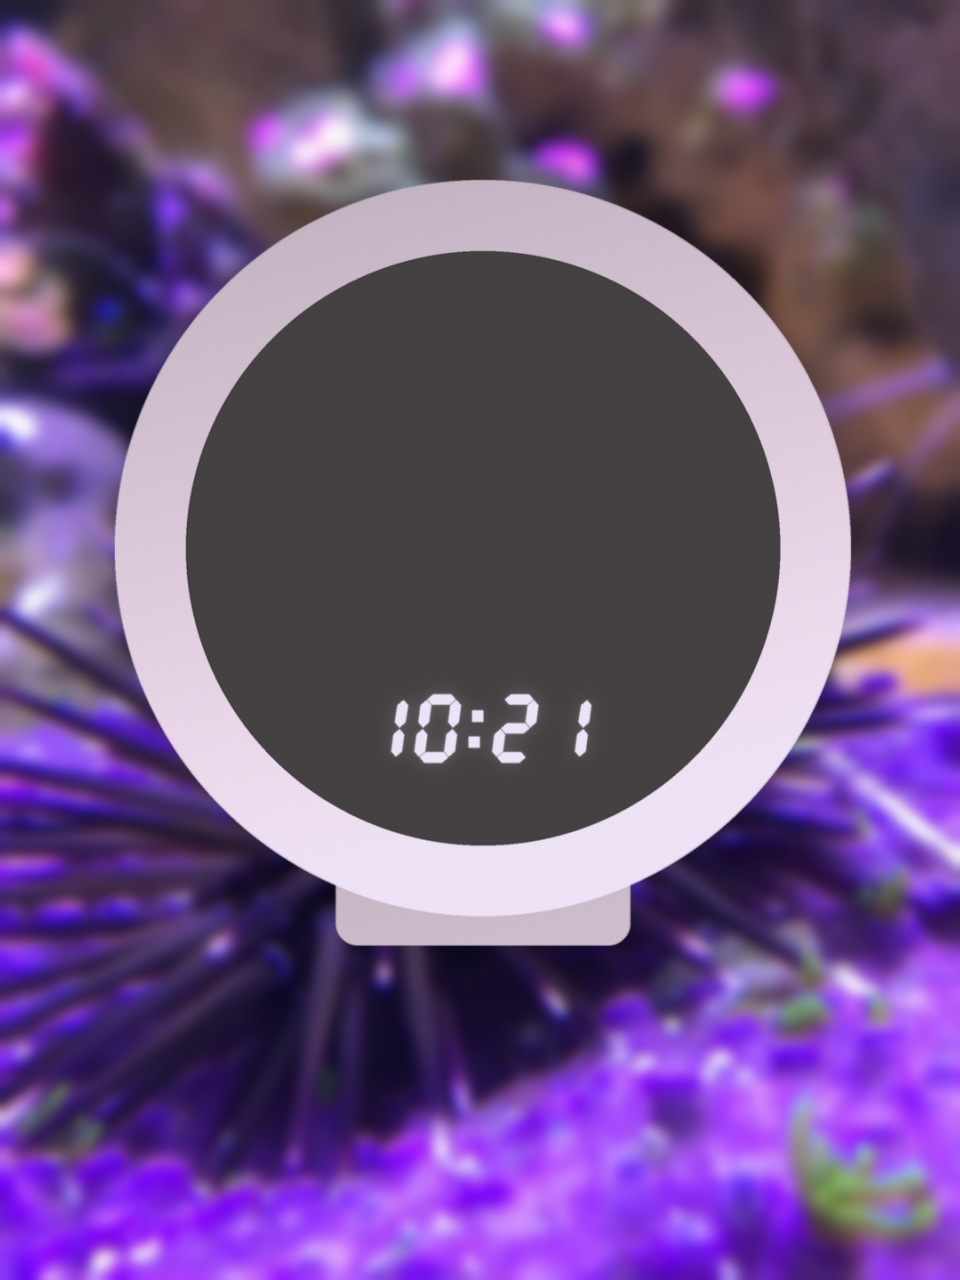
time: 10:21
